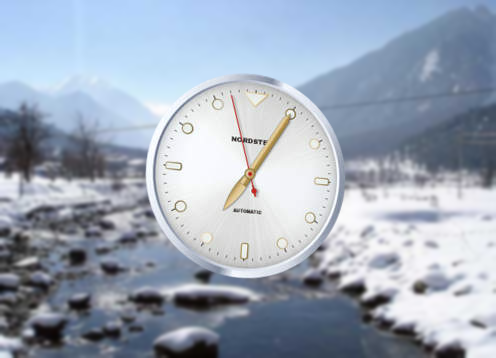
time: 7:04:57
